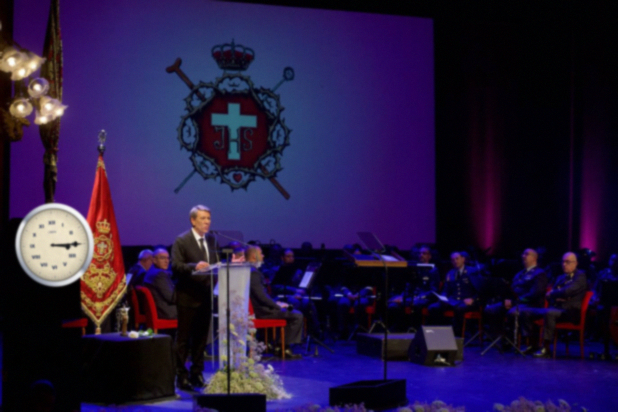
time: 3:15
